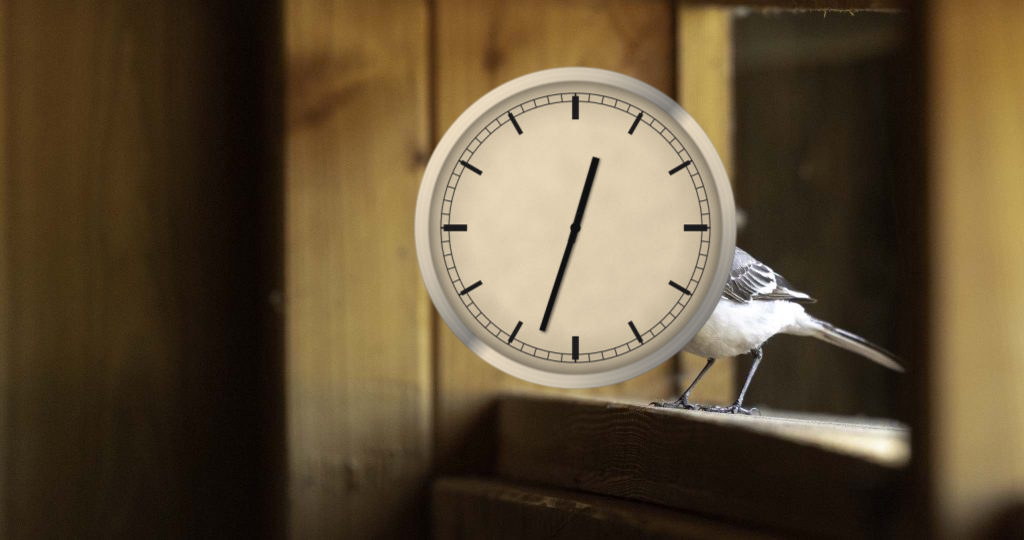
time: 12:33
